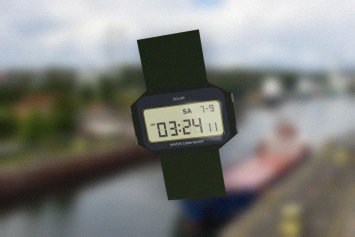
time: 3:24:11
